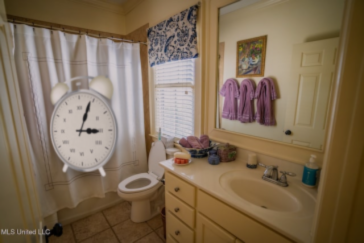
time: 3:04
